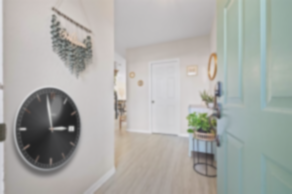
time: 2:58
